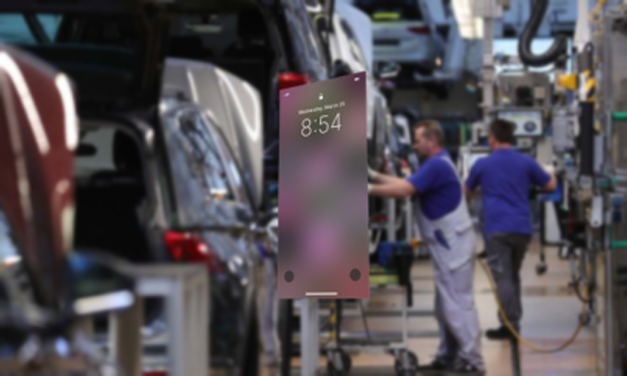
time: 8:54
